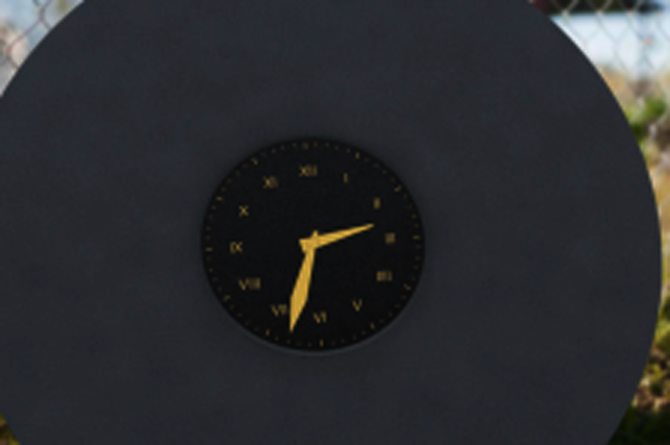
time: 2:33
